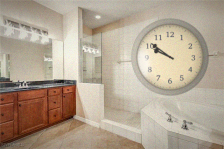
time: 9:51
